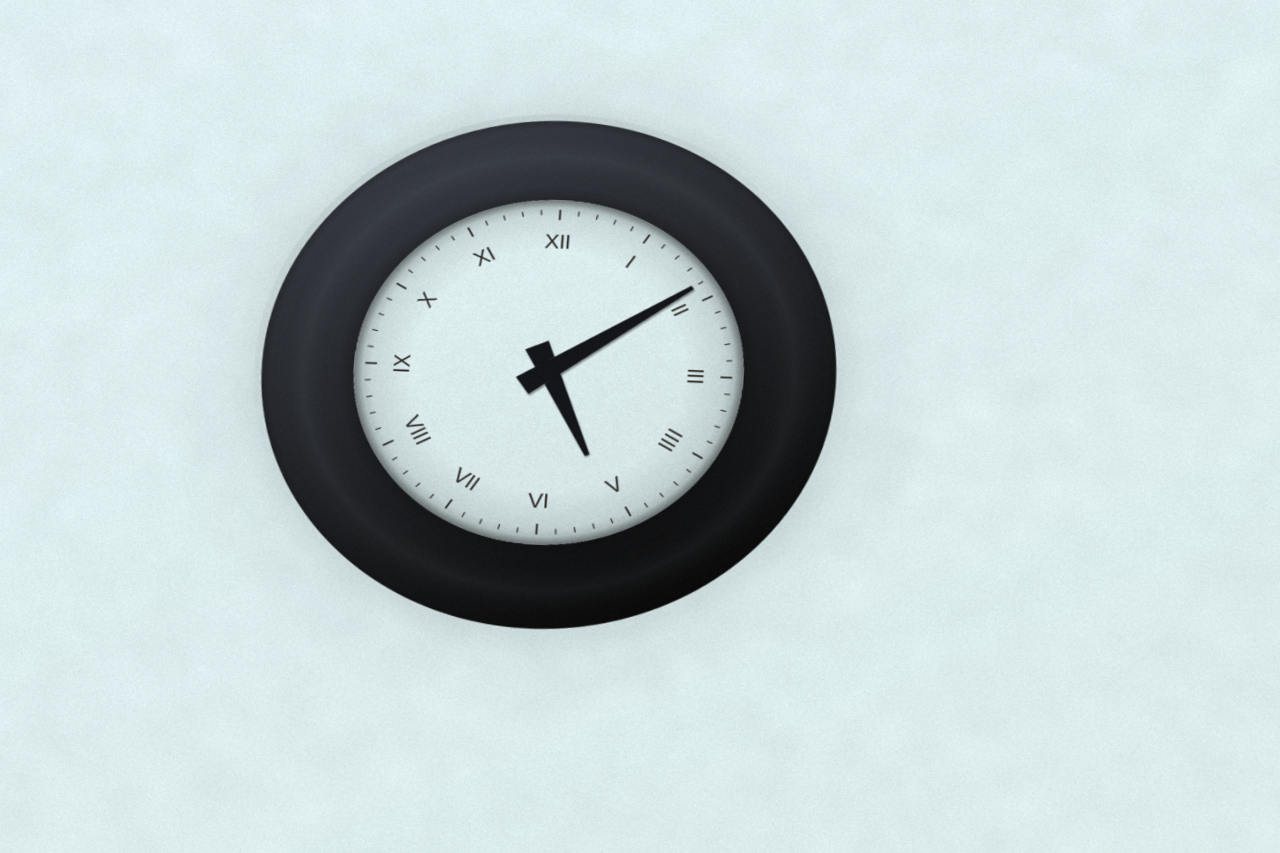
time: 5:09
